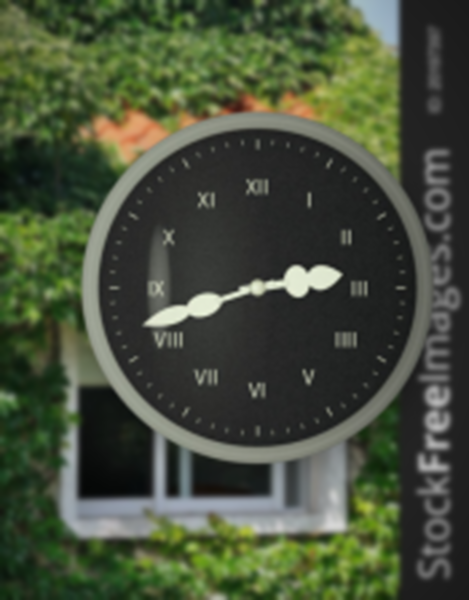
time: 2:42
